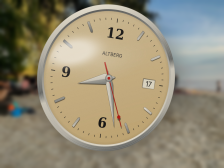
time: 8:27:26
